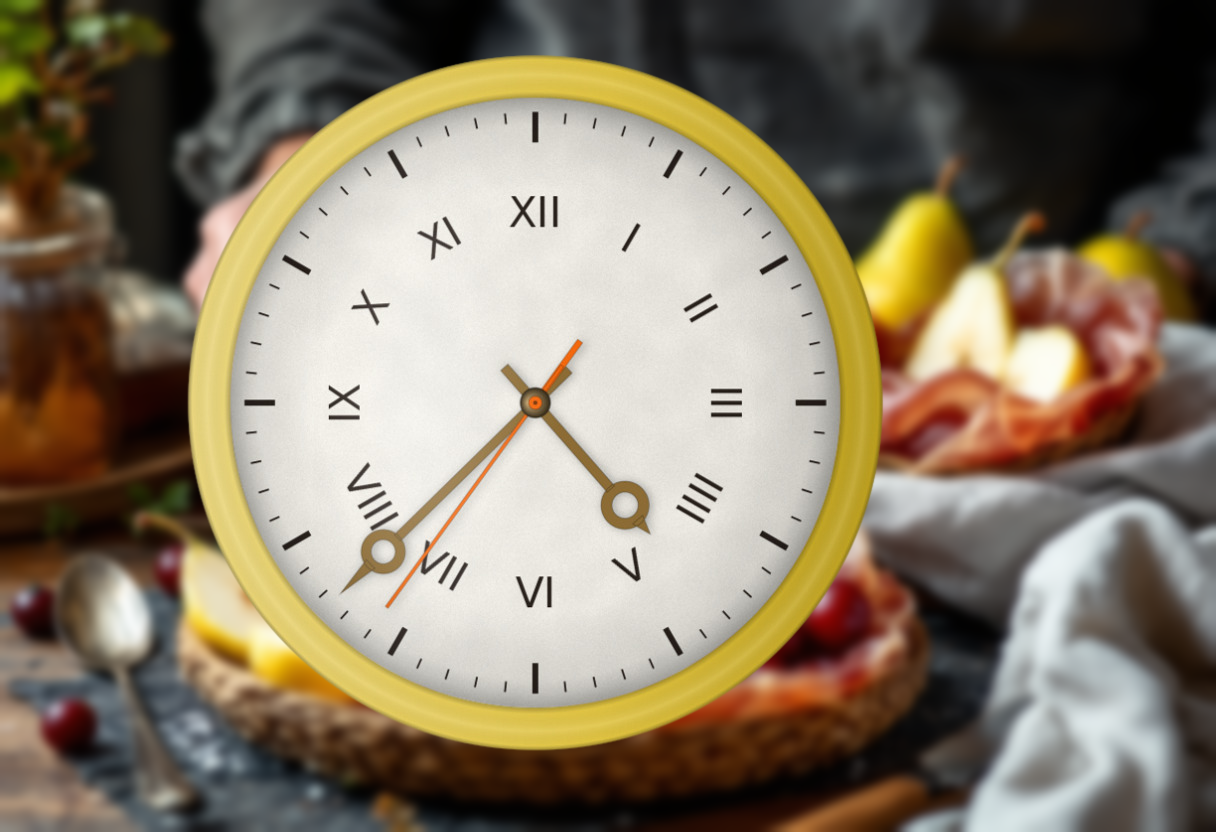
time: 4:37:36
